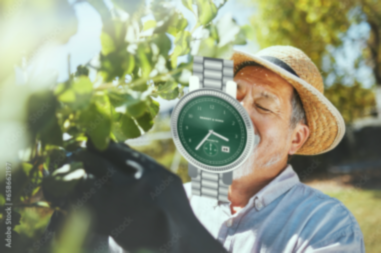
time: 3:36
